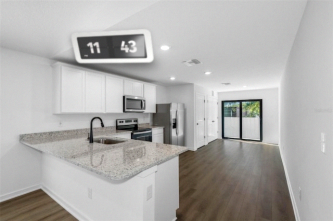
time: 11:43
